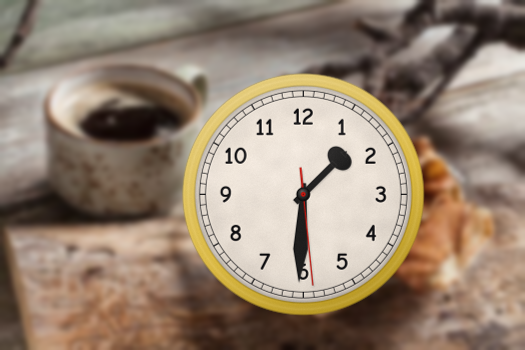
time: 1:30:29
